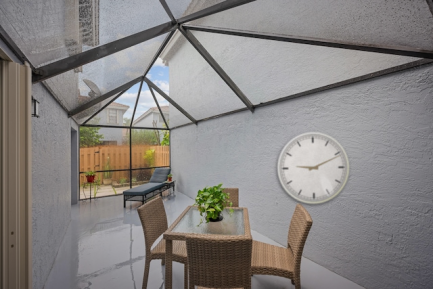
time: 9:11
